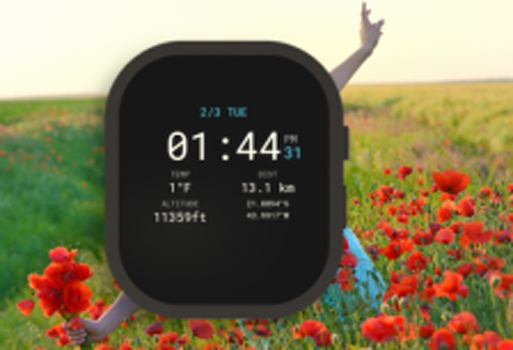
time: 1:44
